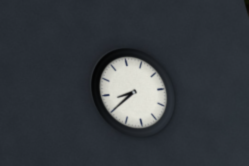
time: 8:40
